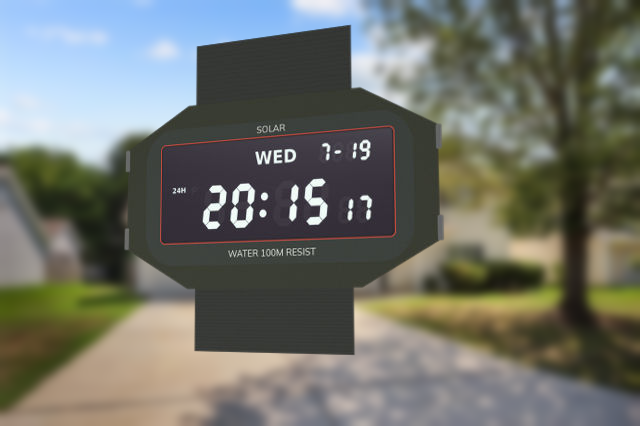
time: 20:15:17
